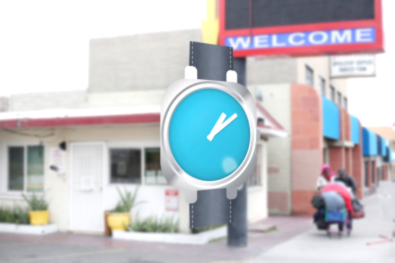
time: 1:09
